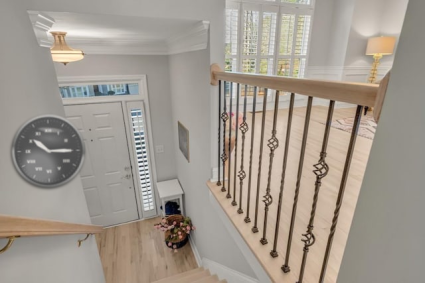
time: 10:15
